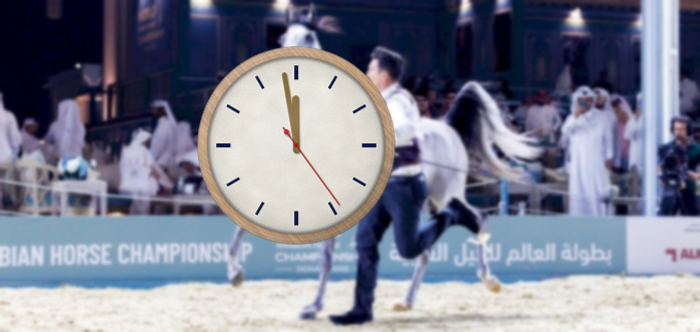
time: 11:58:24
